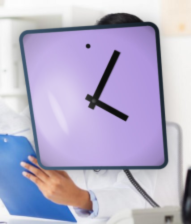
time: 4:05
